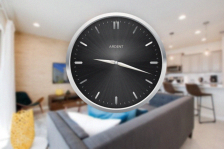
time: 9:18
